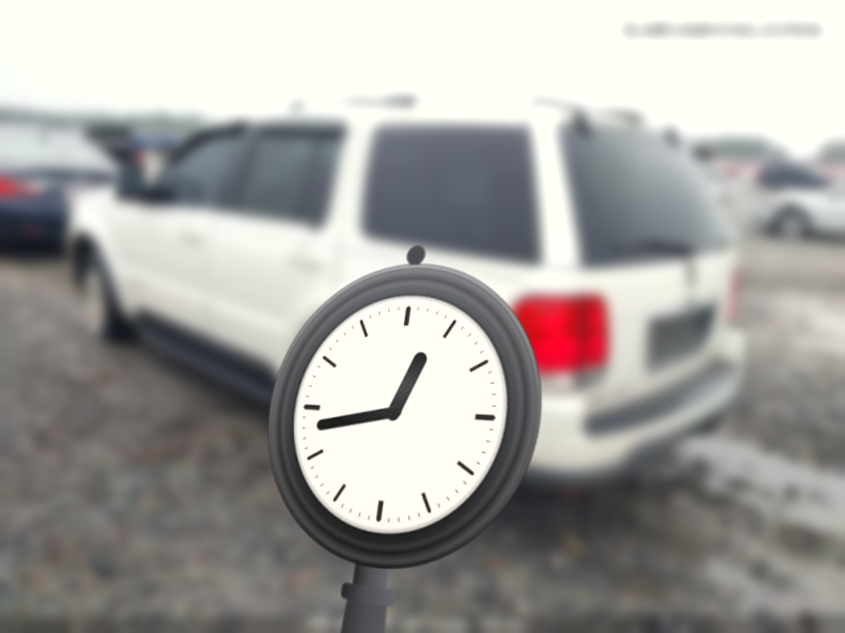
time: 12:43
